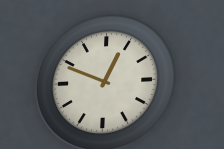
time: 12:49
